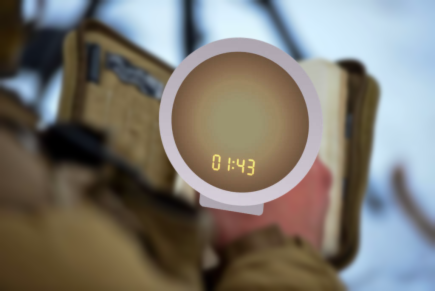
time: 1:43
